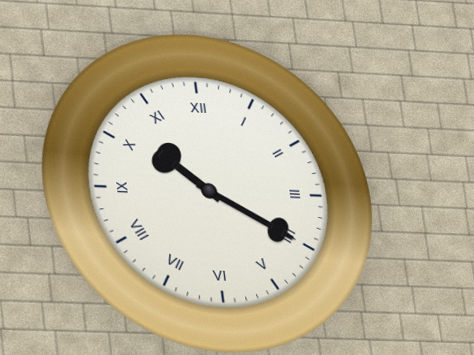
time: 10:20
